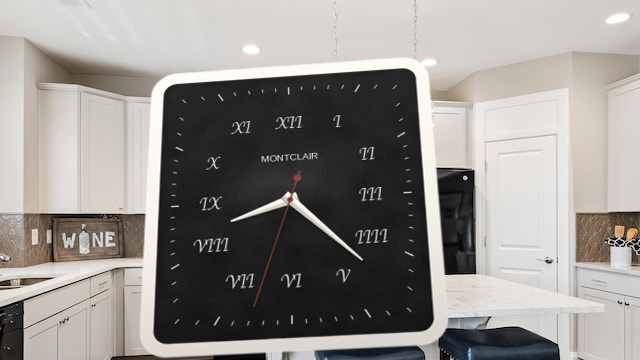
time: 8:22:33
